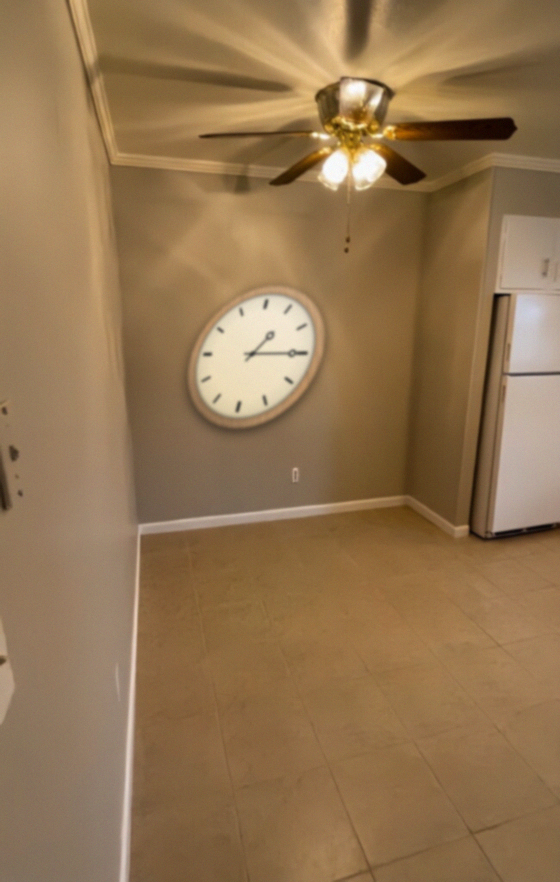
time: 1:15
